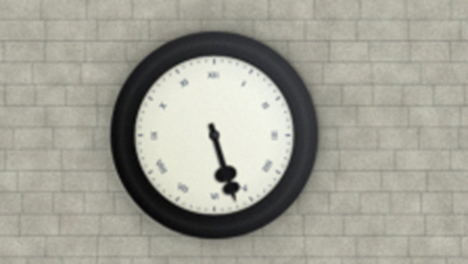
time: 5:27
